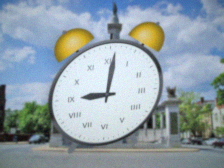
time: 9:01
